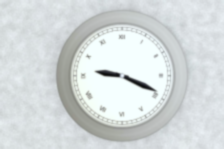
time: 9:19
